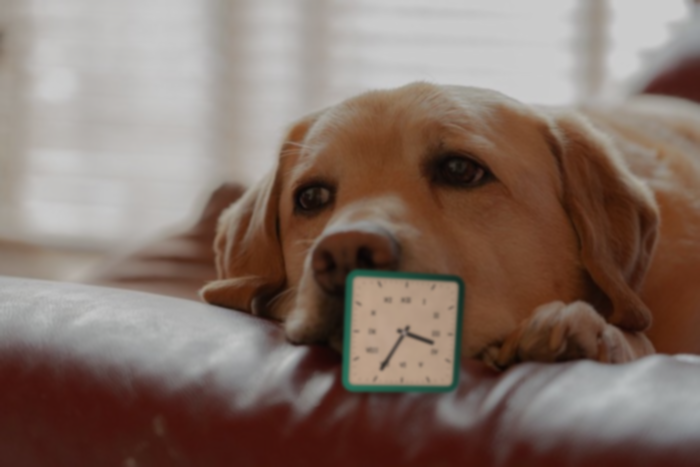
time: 3:35
